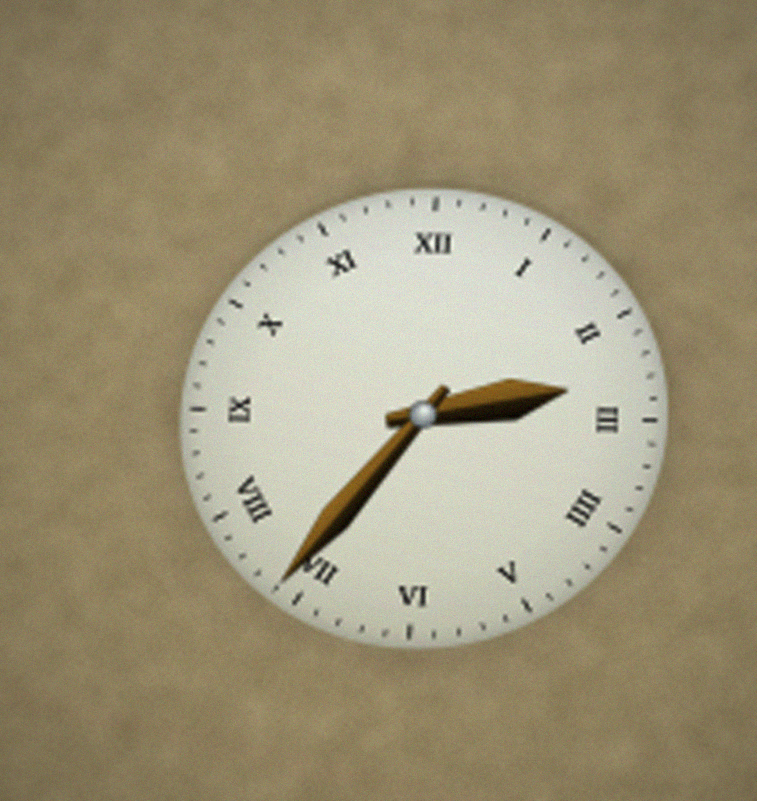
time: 2:36
